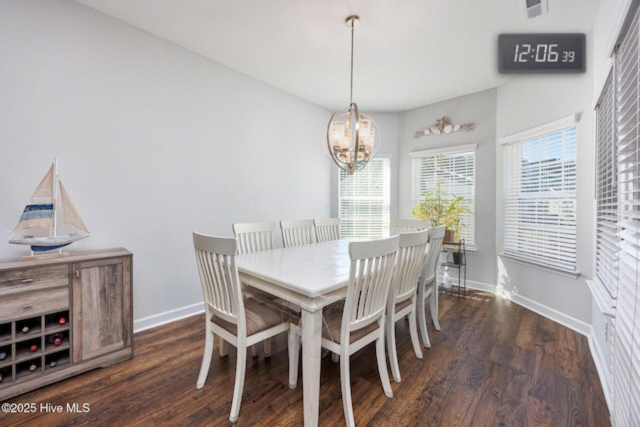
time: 12:06
